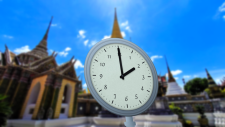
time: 2:00
